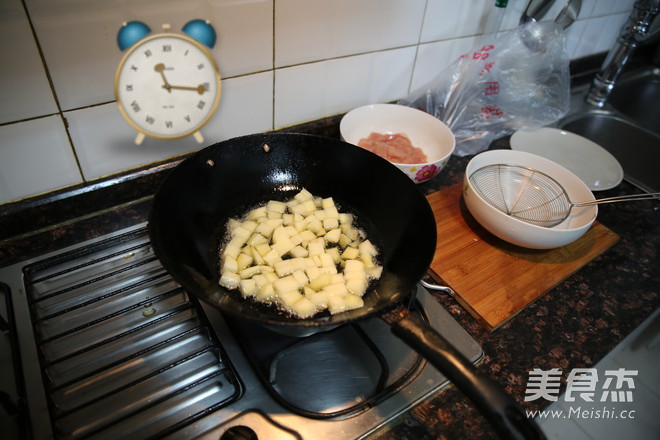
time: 11:16
